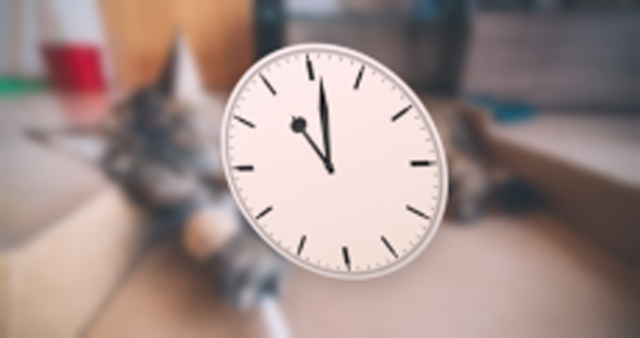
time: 11:01
